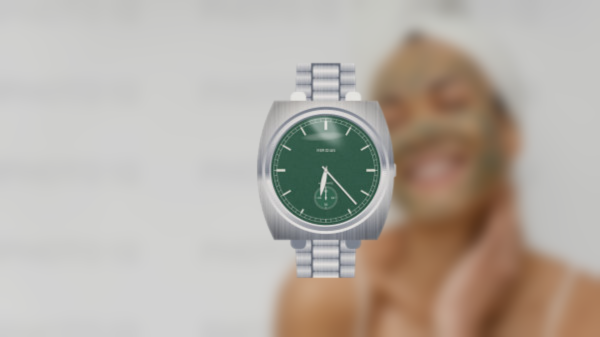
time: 6:23
